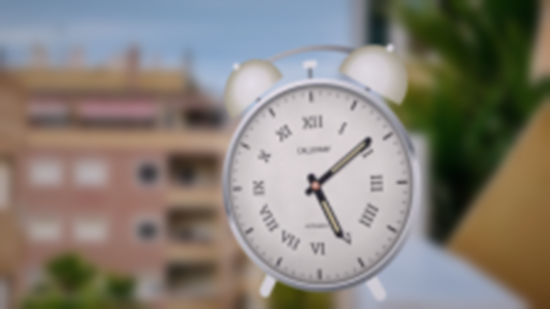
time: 5:09
